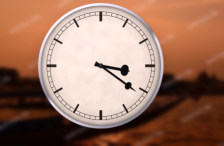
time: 3:21
